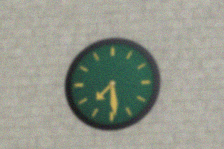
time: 7:29
